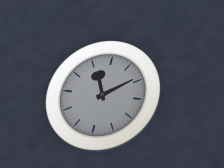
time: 11:09
